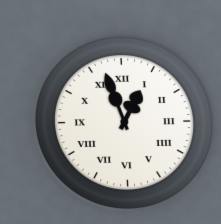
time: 12:57
